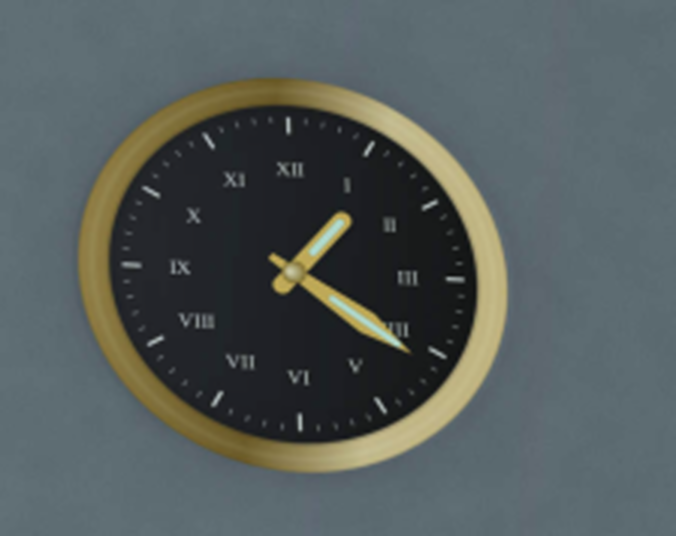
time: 1:21
